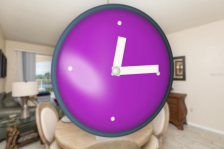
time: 12:14
